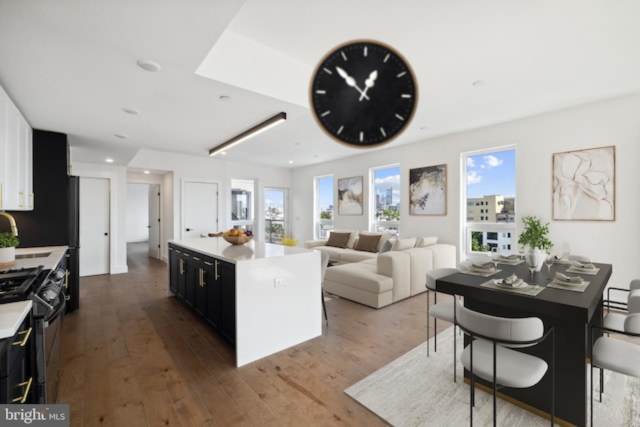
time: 12:52
